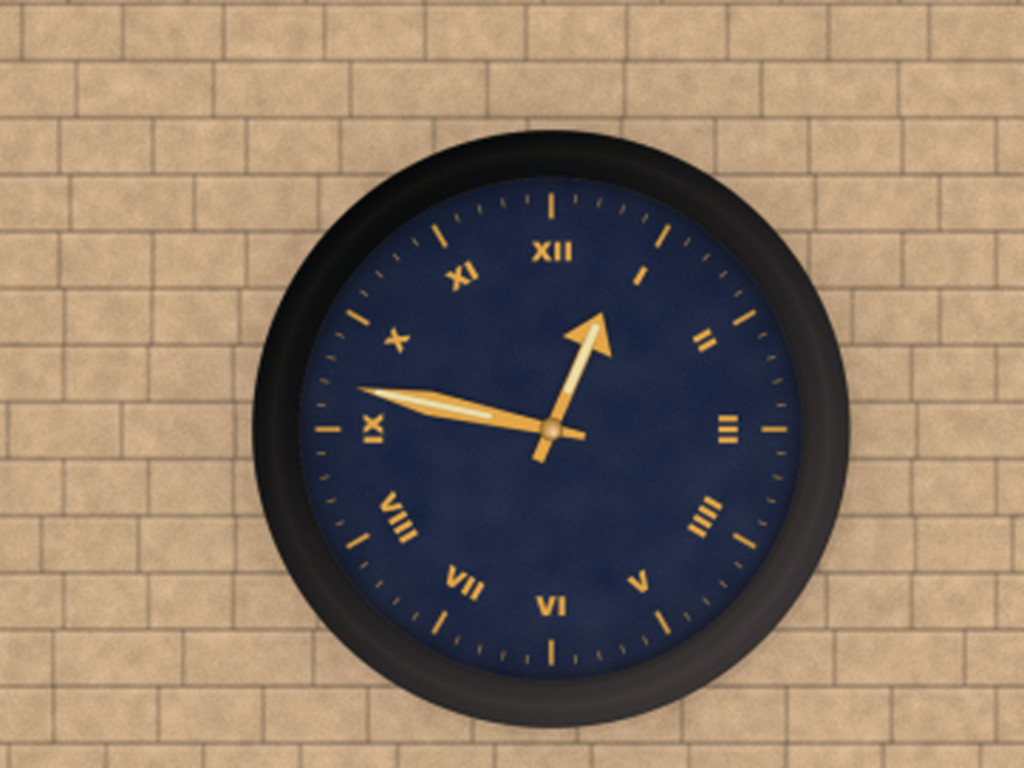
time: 12:47
